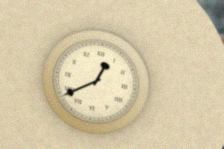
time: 12:39
